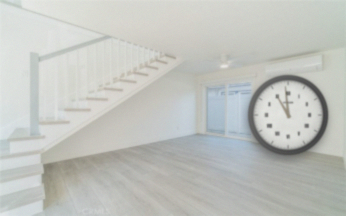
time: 10:59
